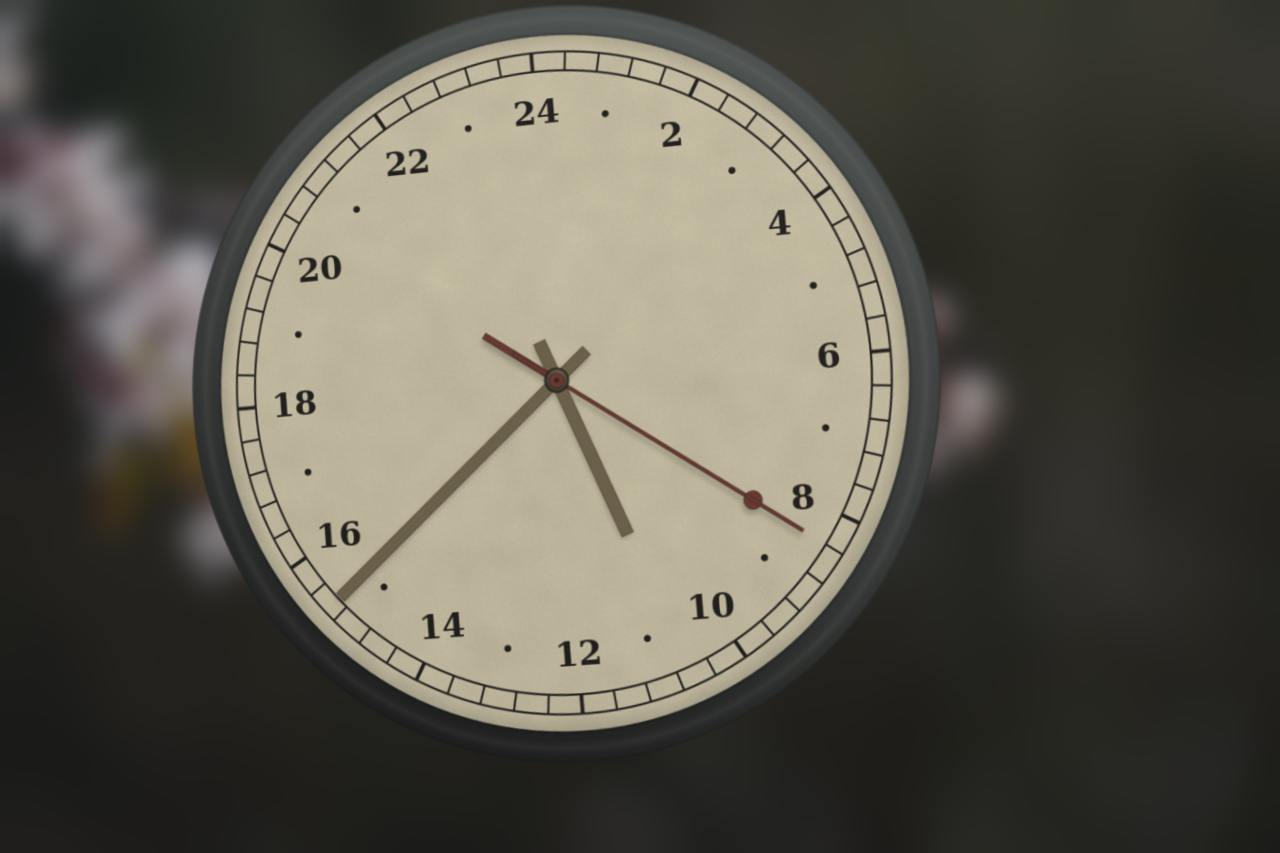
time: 10:38:21
